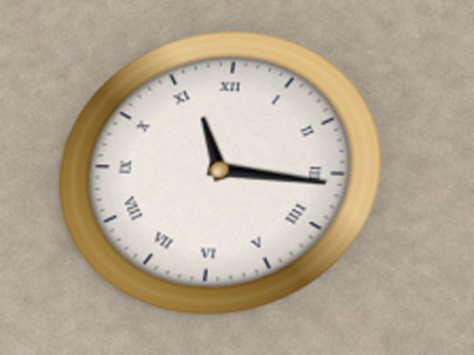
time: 11:16
